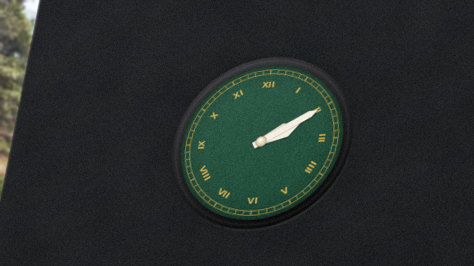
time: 2:10
